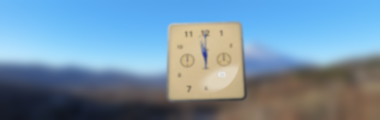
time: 11:58
